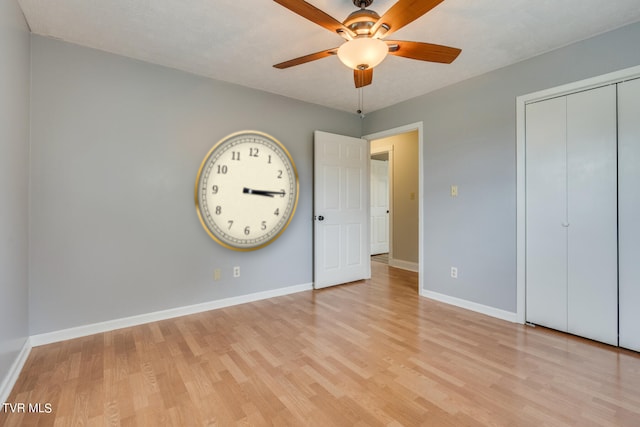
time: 3:15
